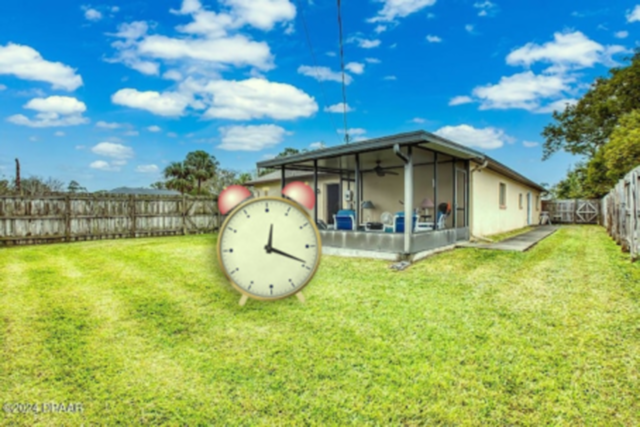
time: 12:19
